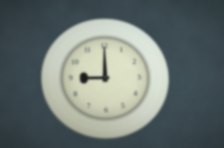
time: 9:00
